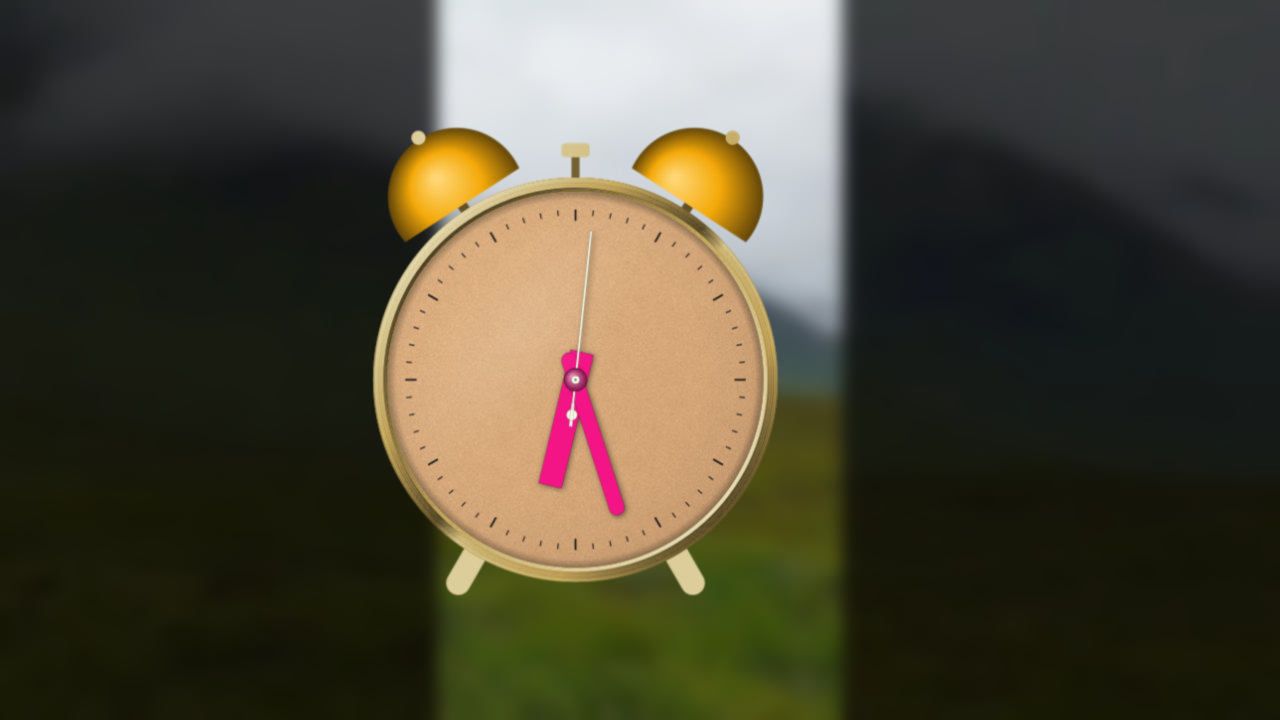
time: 6:27:01
